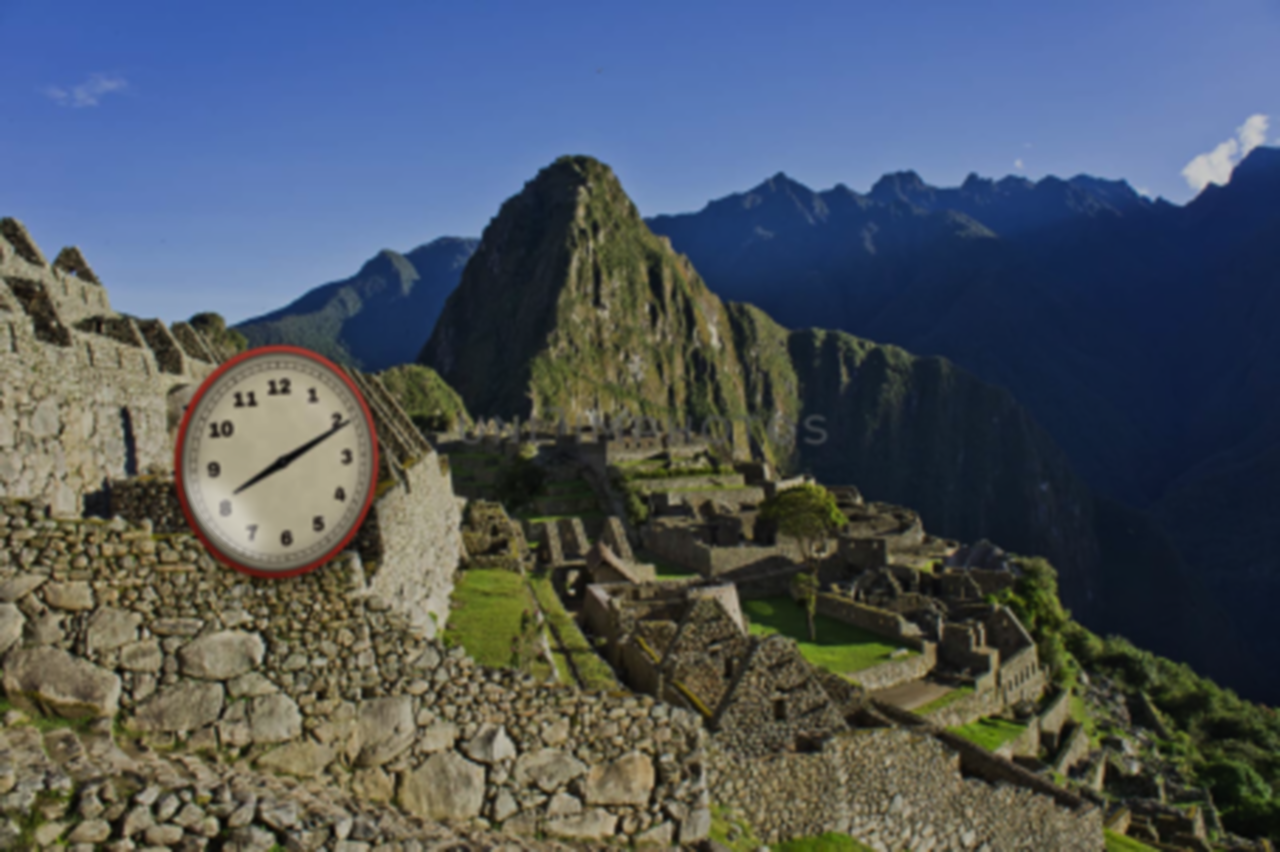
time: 8:11
